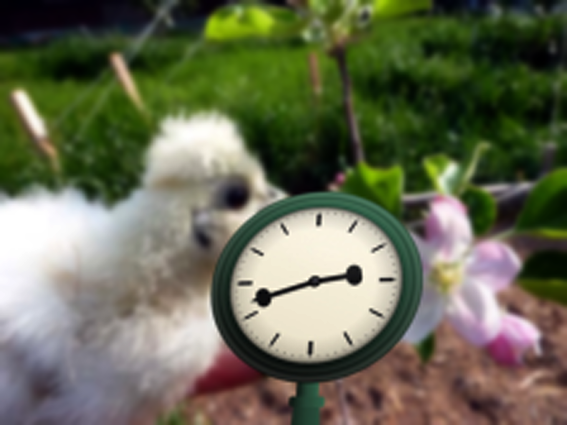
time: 2:42
